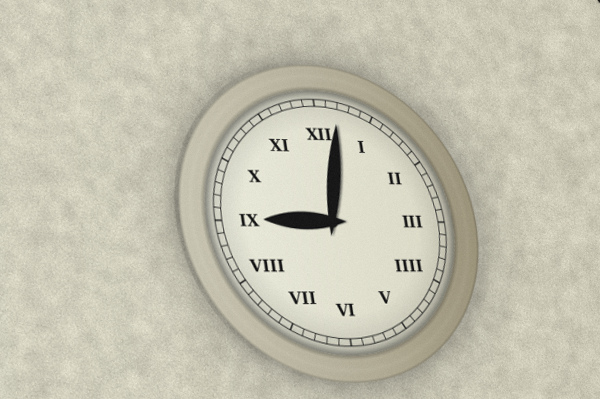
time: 9:02
